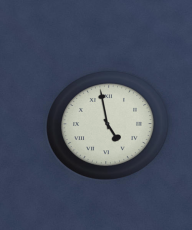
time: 4:58
